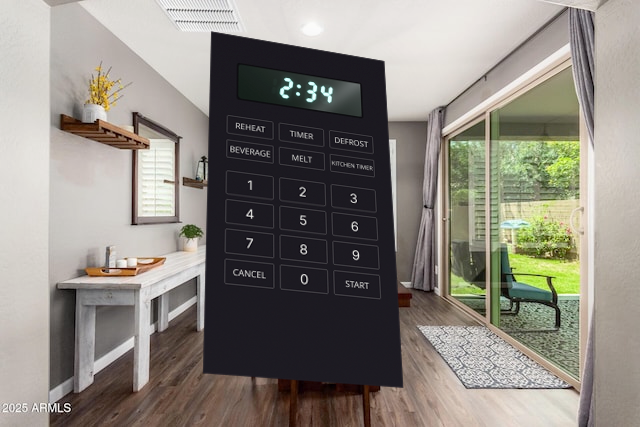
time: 2:34
